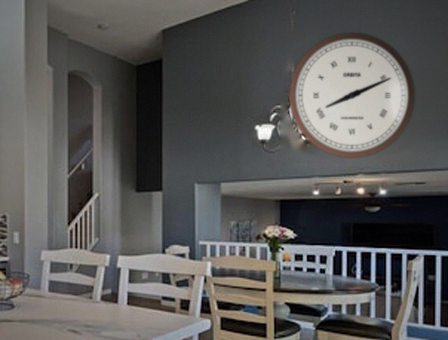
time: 8:11
